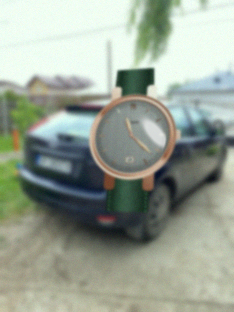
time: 11:22
